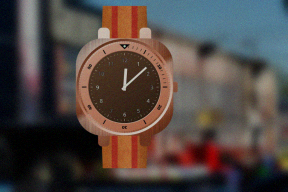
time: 12:08
